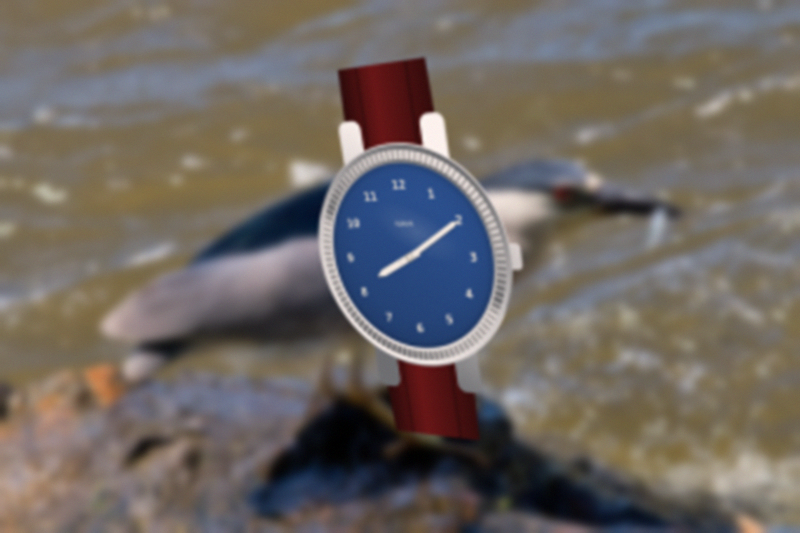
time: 8:10
